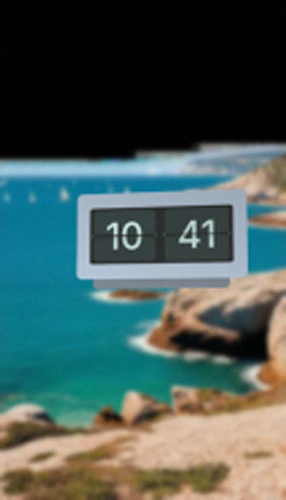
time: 10:41
